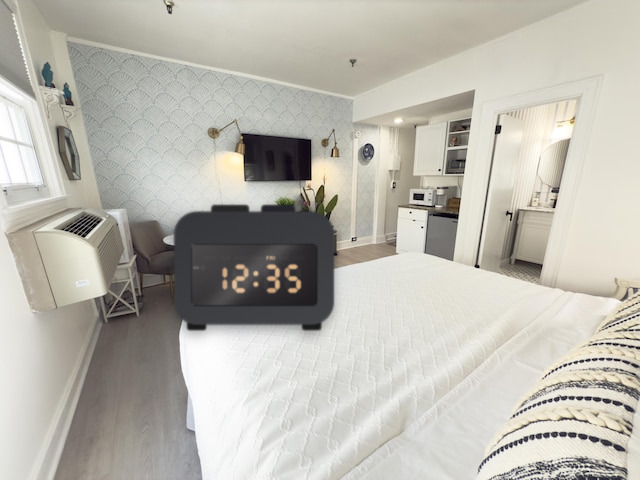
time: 12:35
